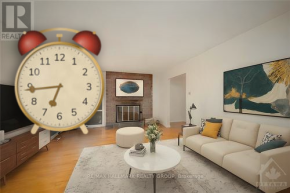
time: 6:44
